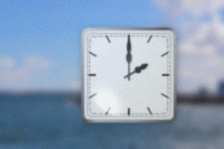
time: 2:00
